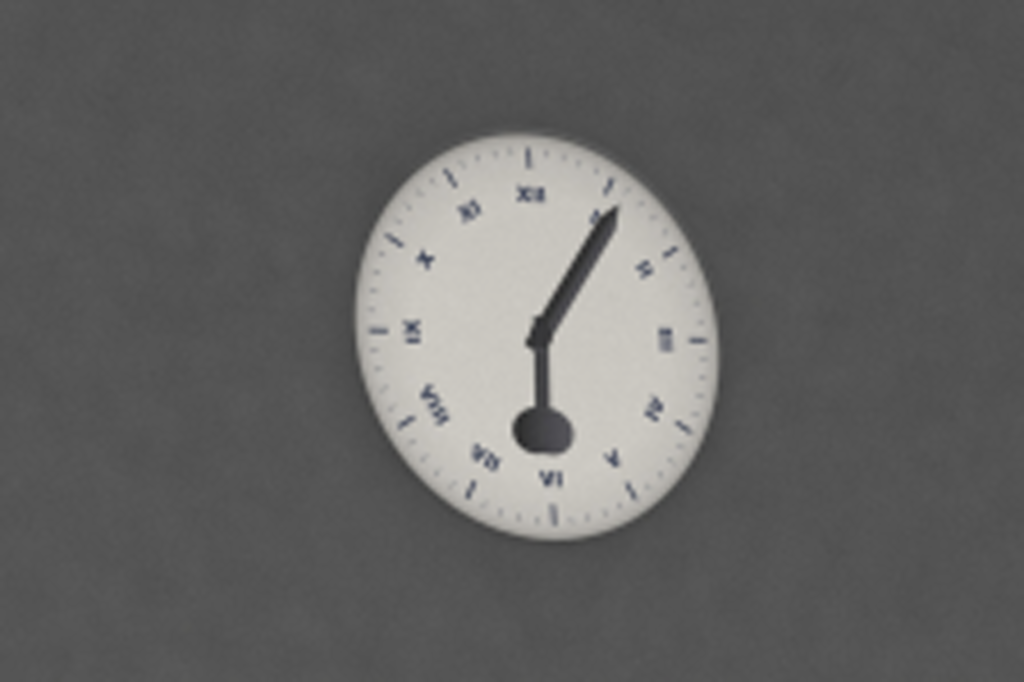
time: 6:06
